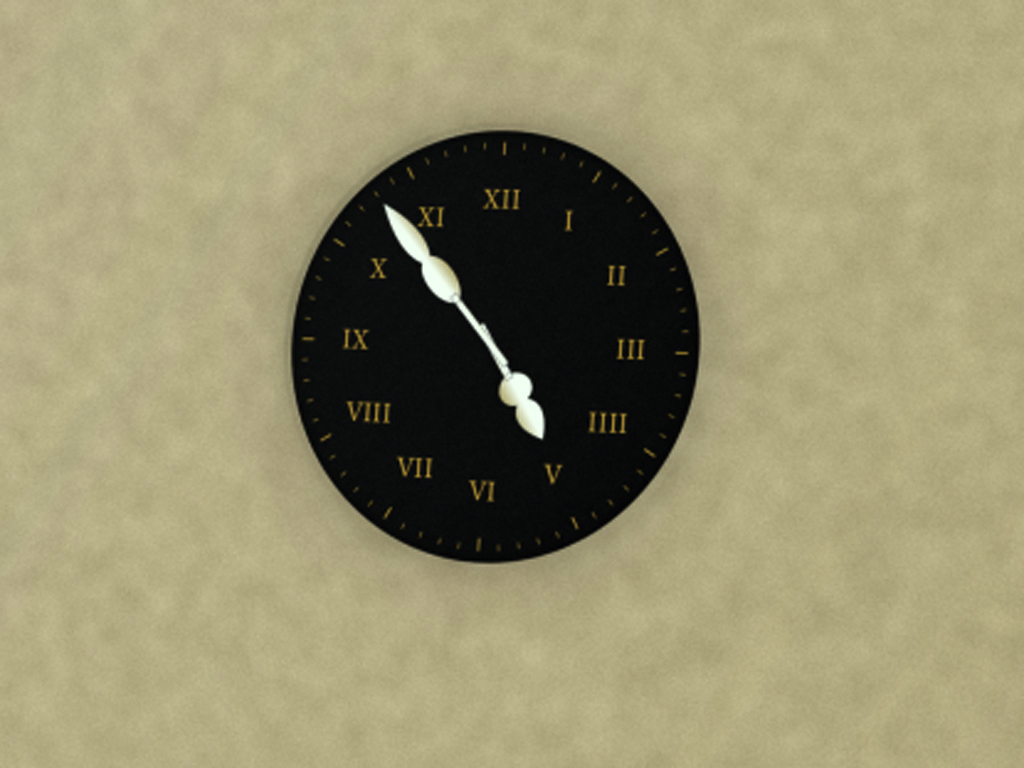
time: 4:53
